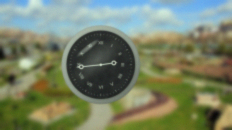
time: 2:44
